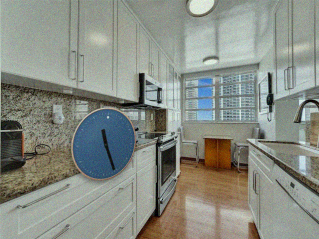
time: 11:26
